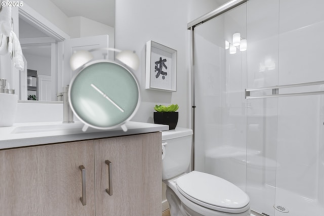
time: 10:22
